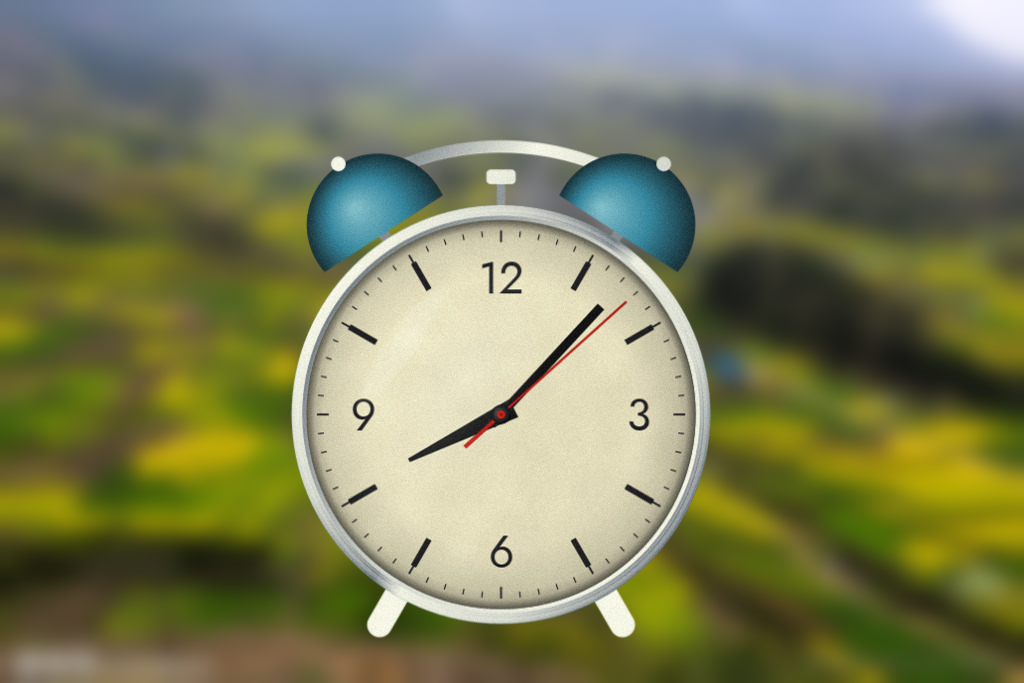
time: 8:07:08
